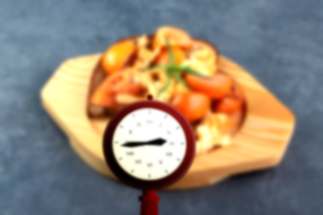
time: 2:44
